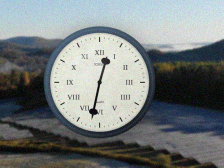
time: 12:32
